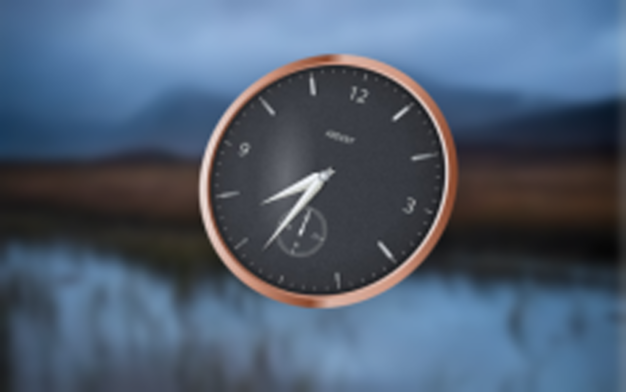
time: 7:33
